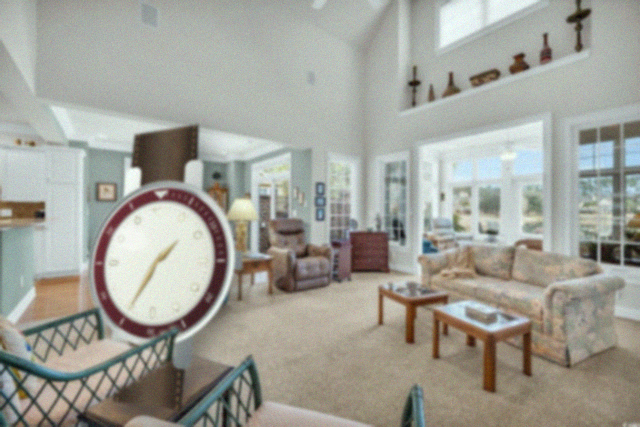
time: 1:35
